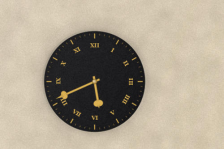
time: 5:41
